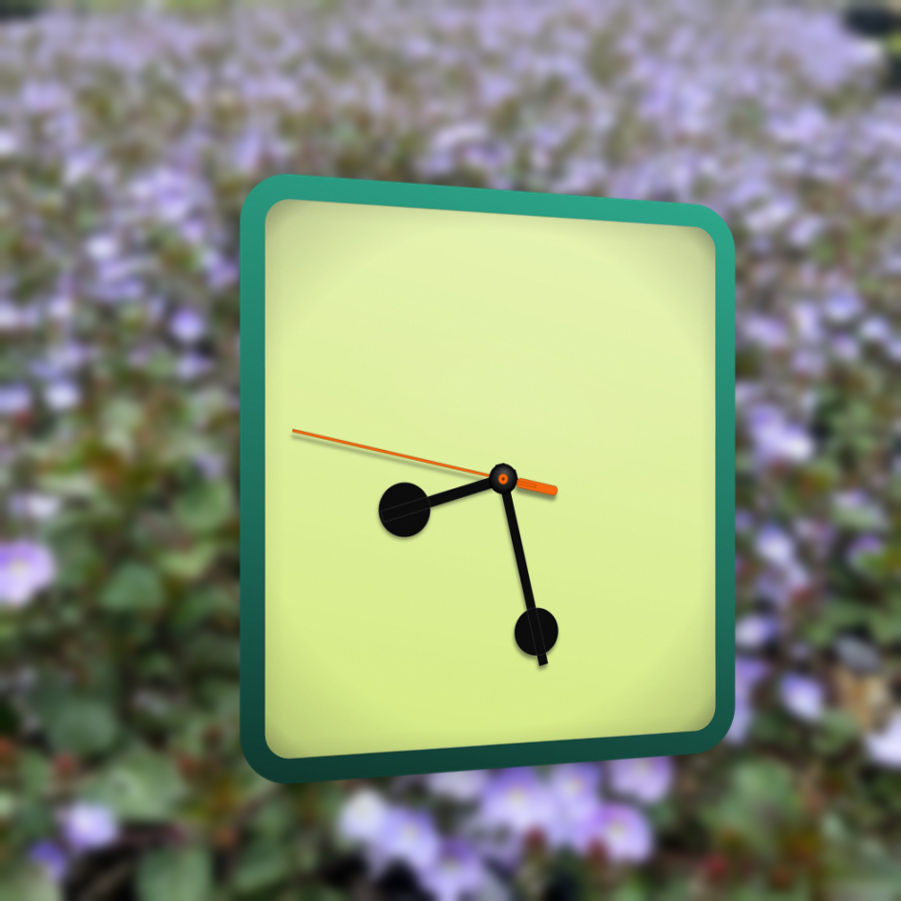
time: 8:27:47
